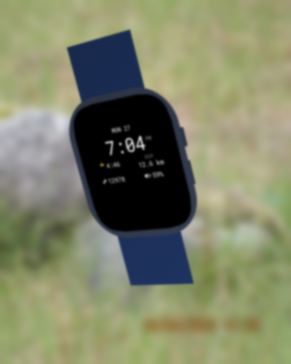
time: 7:04
